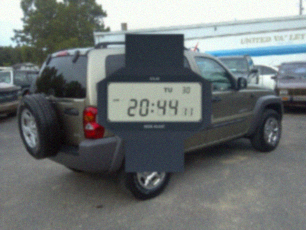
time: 20:44
